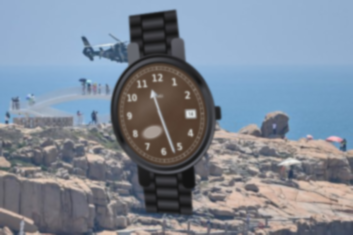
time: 11:27
